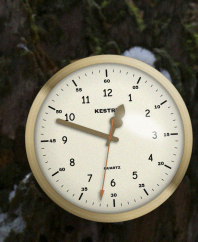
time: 12:48:32
